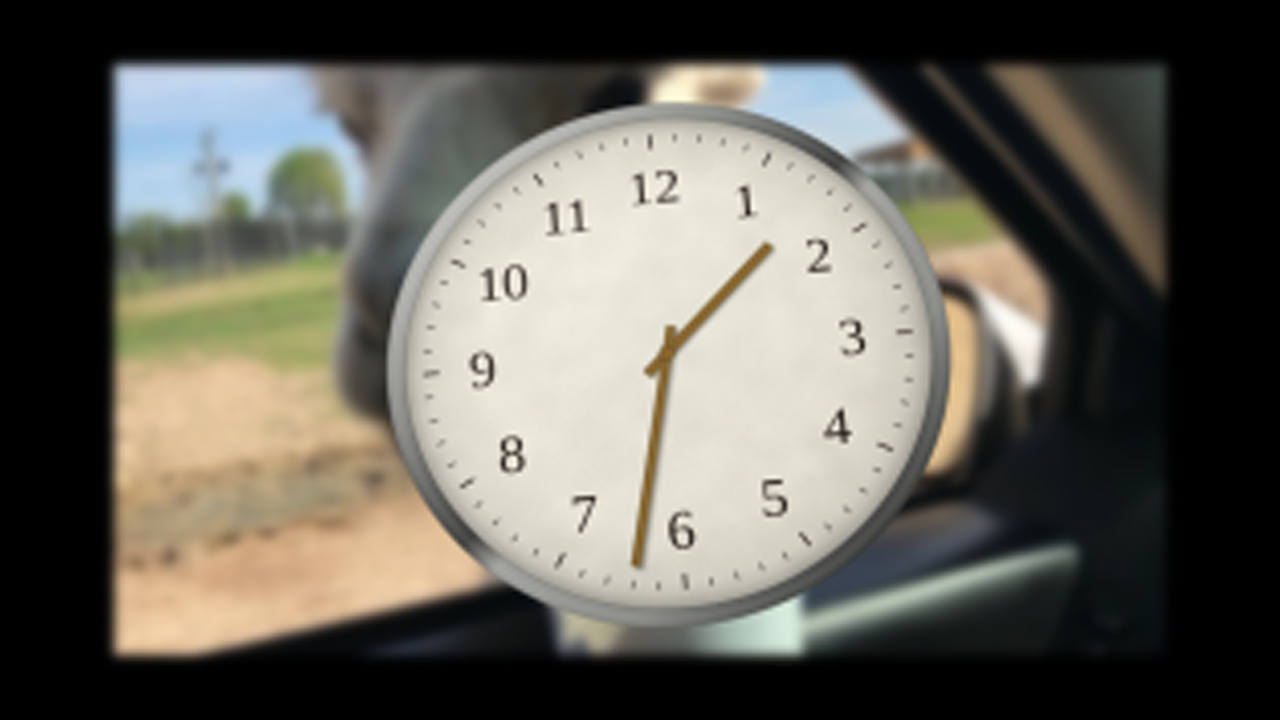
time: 1:32
